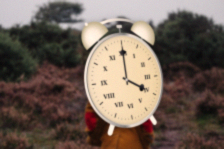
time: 4:00
